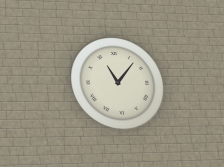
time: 11:07
